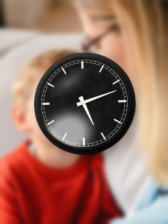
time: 5:12
